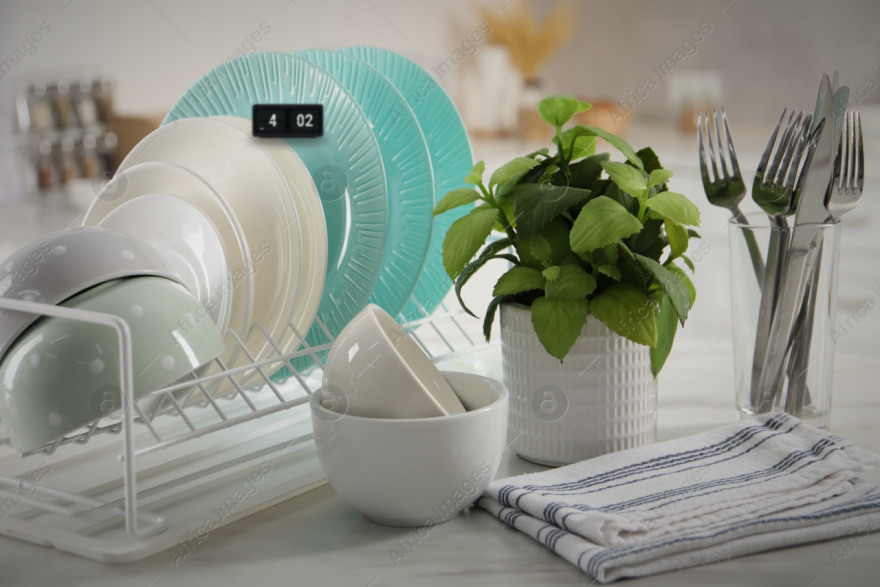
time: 4:02
